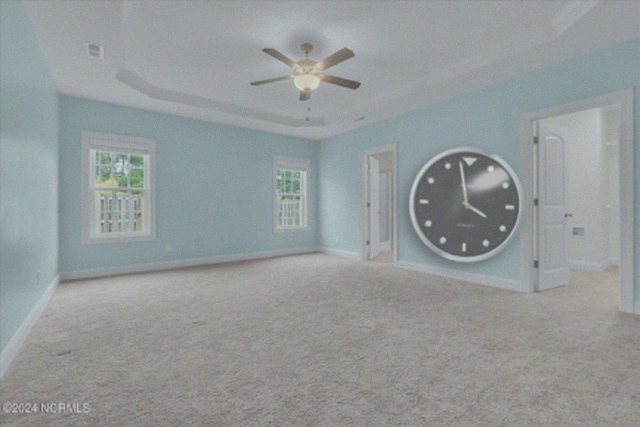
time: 3:58
